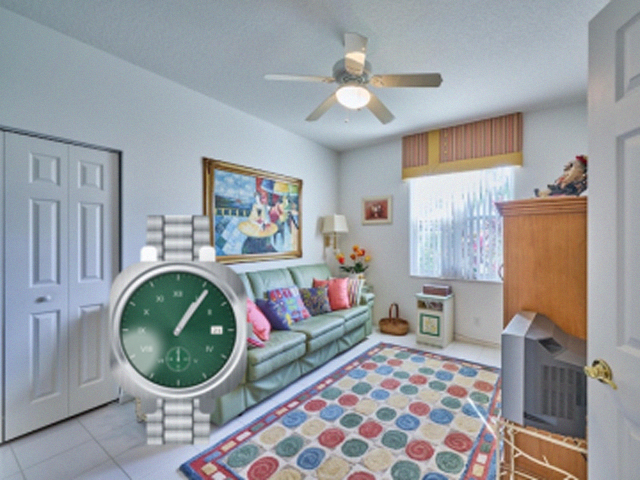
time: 1:06
